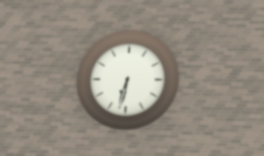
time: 6:32
